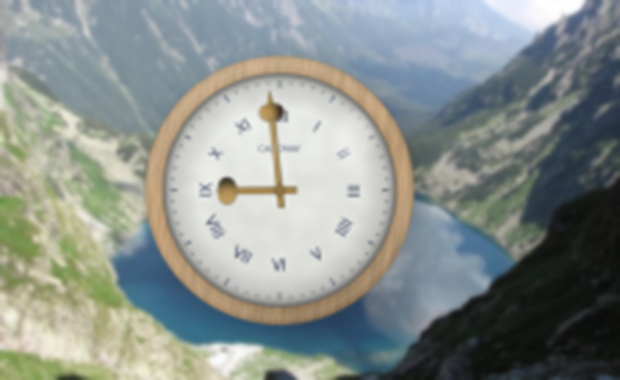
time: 8:59
